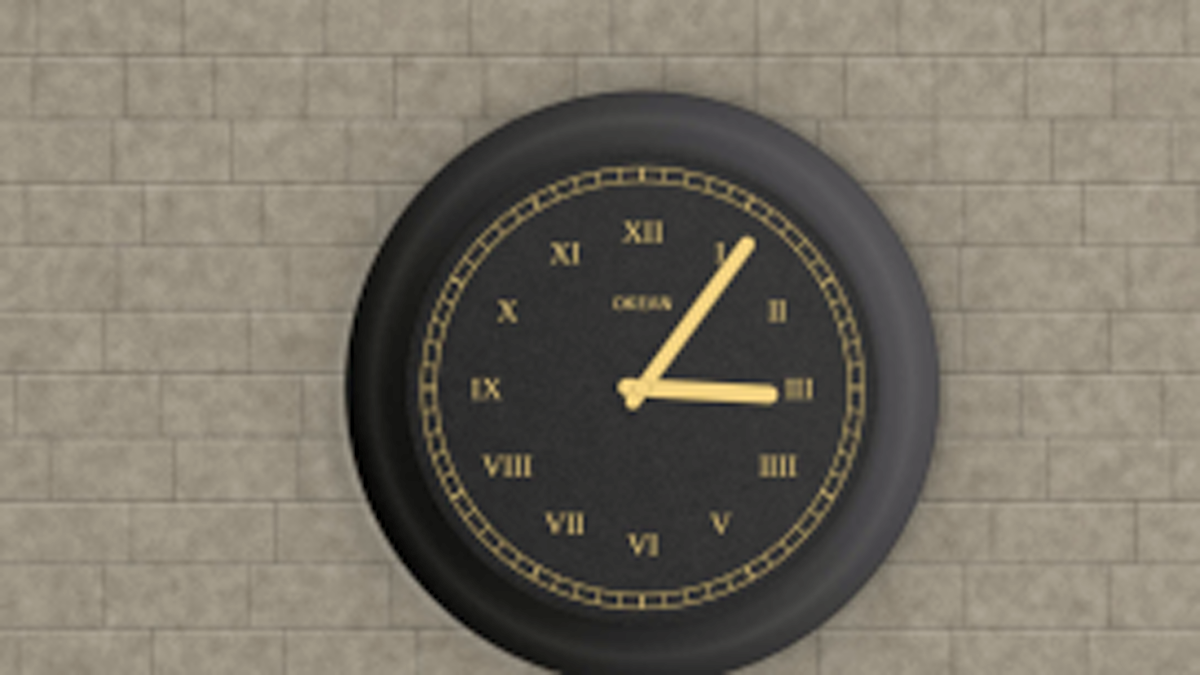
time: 3:06
